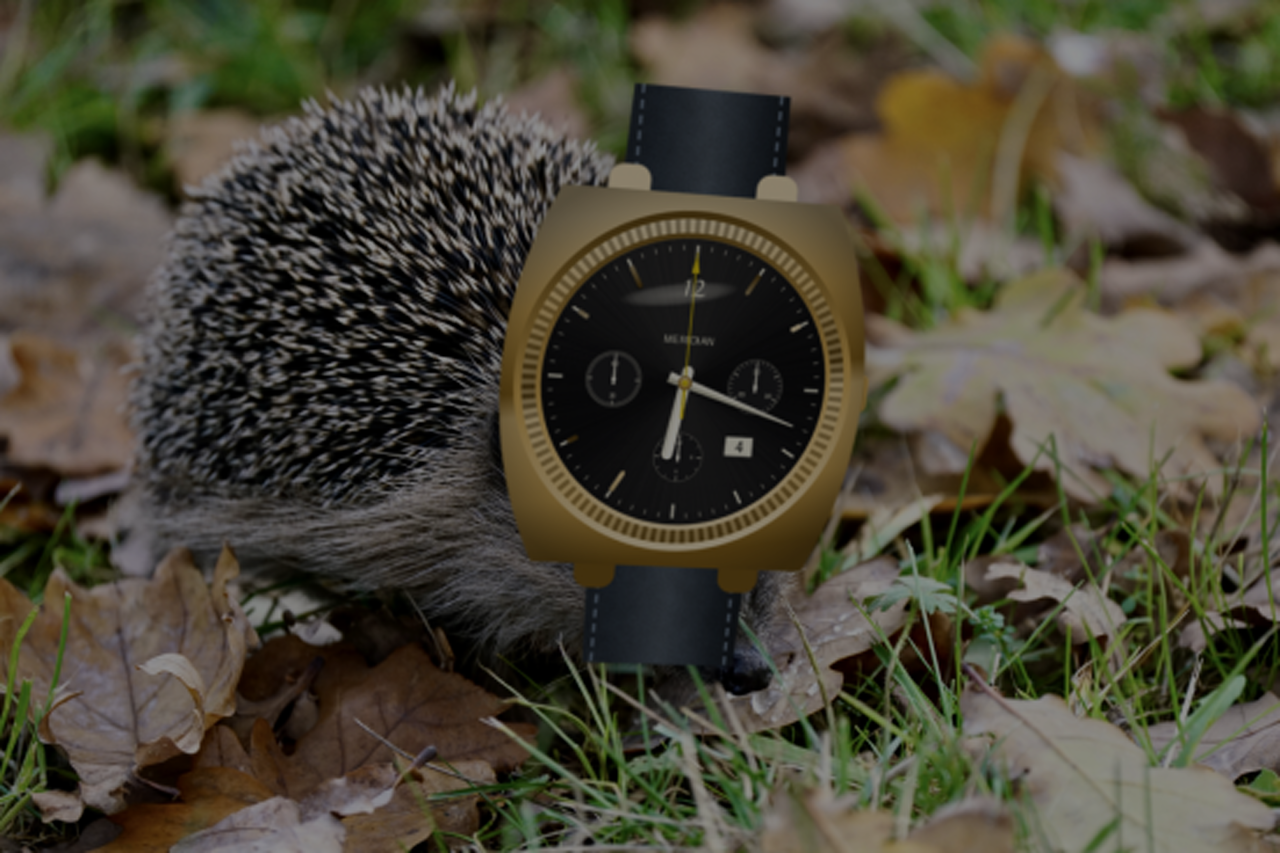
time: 6:18
